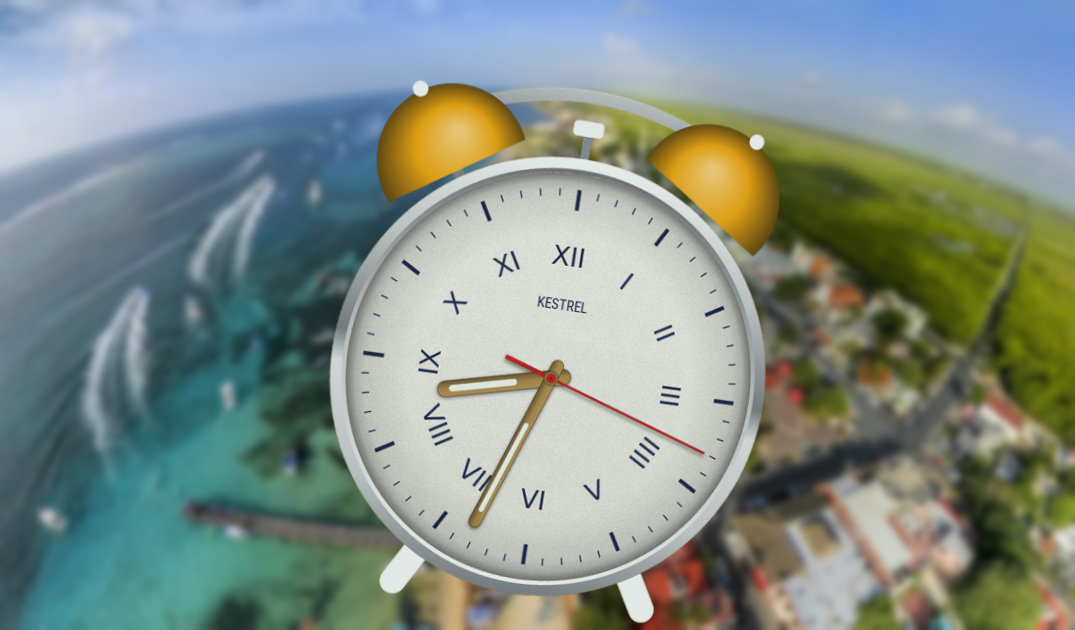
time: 8:33:18
